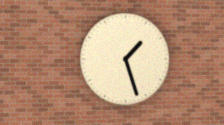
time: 1:27
